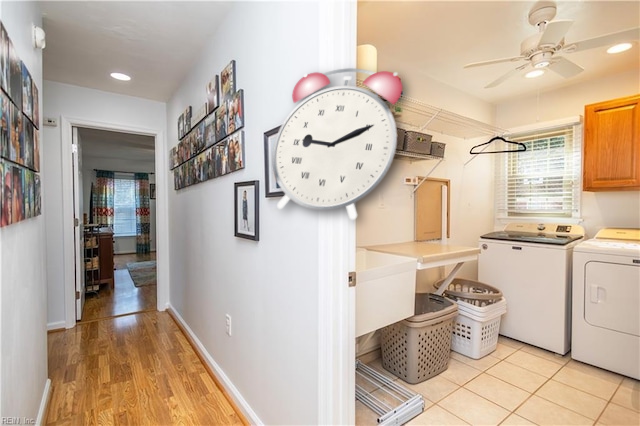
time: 9:10
